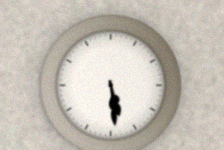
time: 5:29
